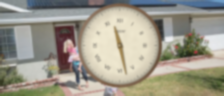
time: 11:28
